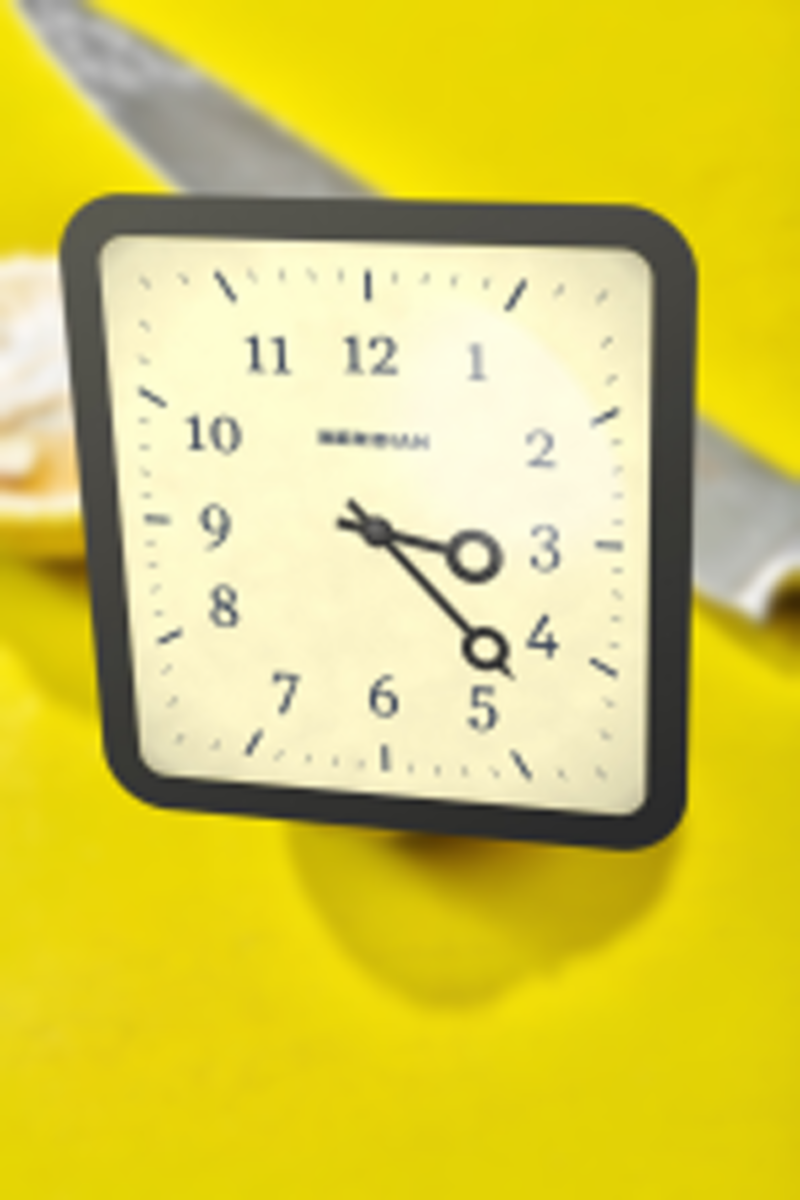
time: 3:23
